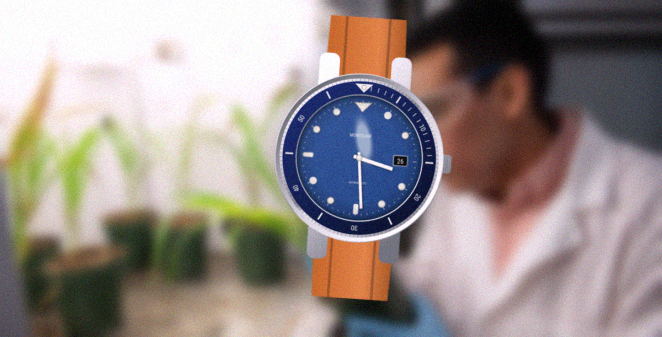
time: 3:29
